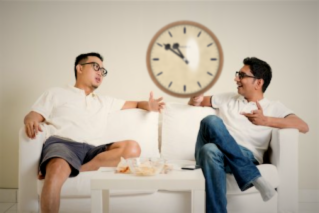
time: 10:51
